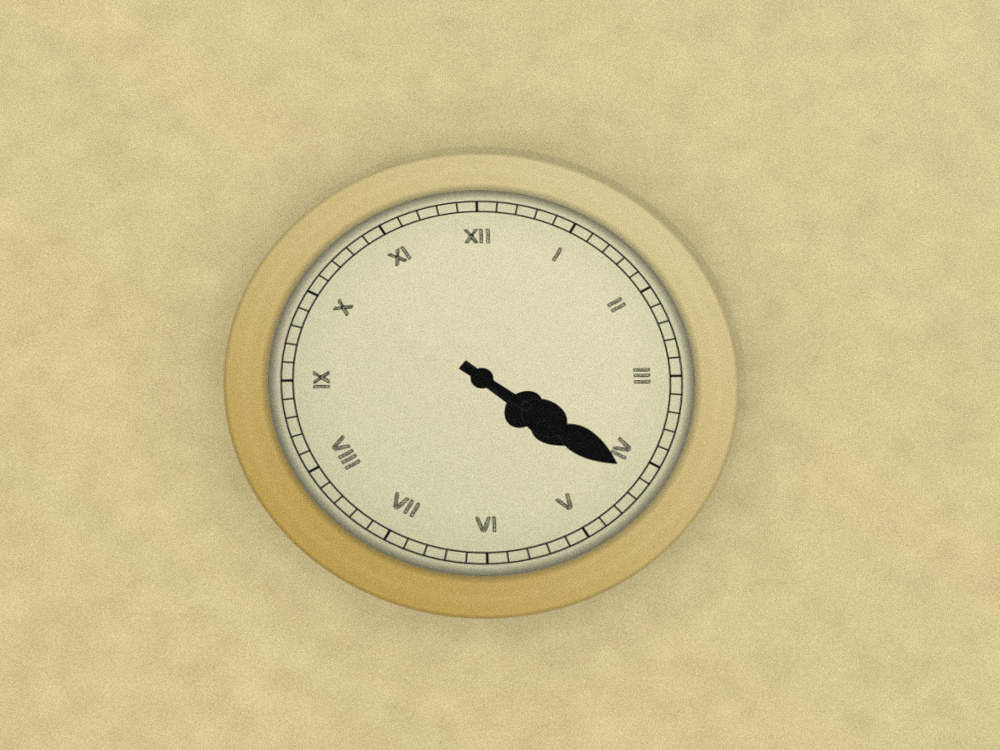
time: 4:21
